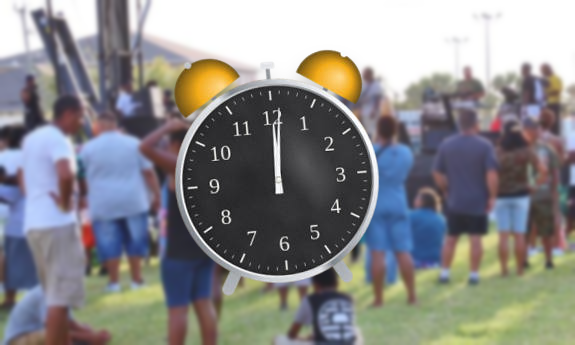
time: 12:01
